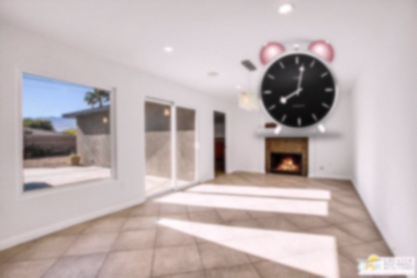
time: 8:02
